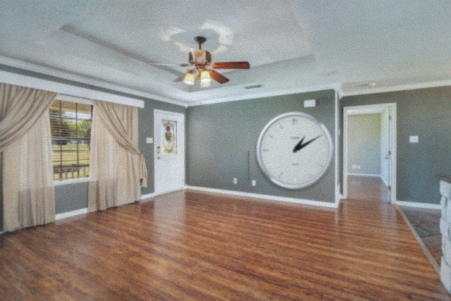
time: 1:10
